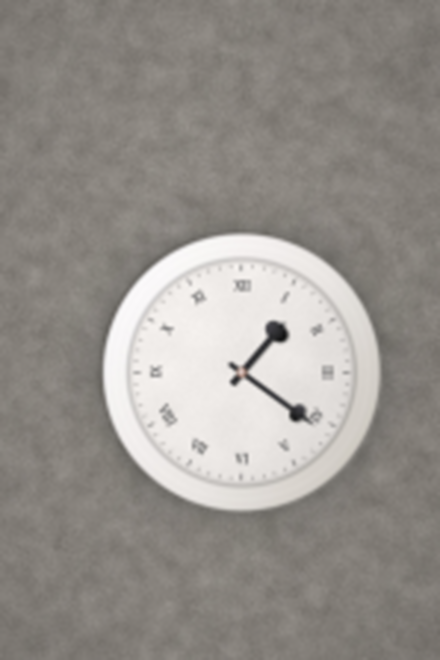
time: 1:21
